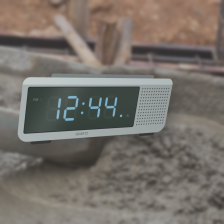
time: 12:44
